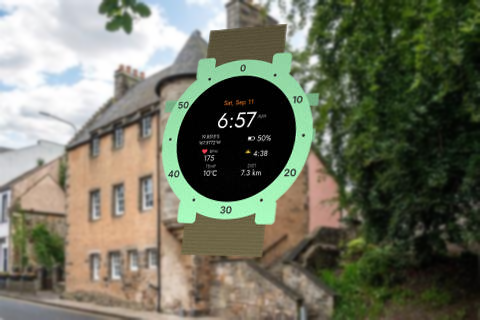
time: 6:57
